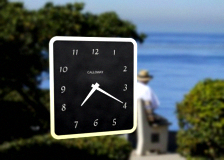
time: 7:20
